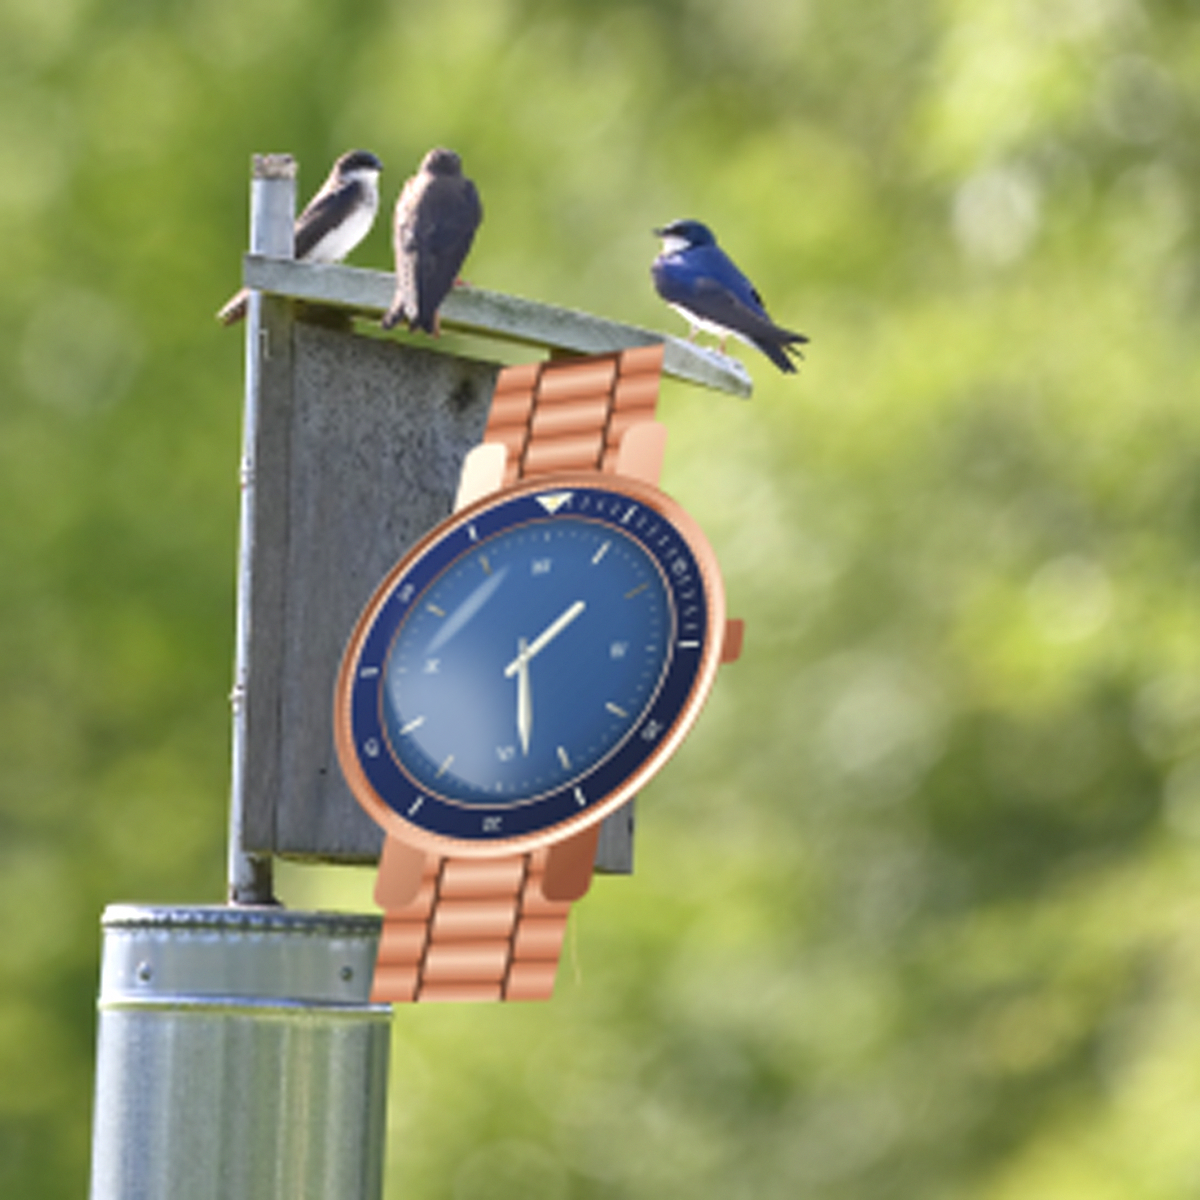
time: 1:28
